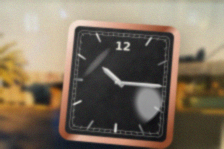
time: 10:15
